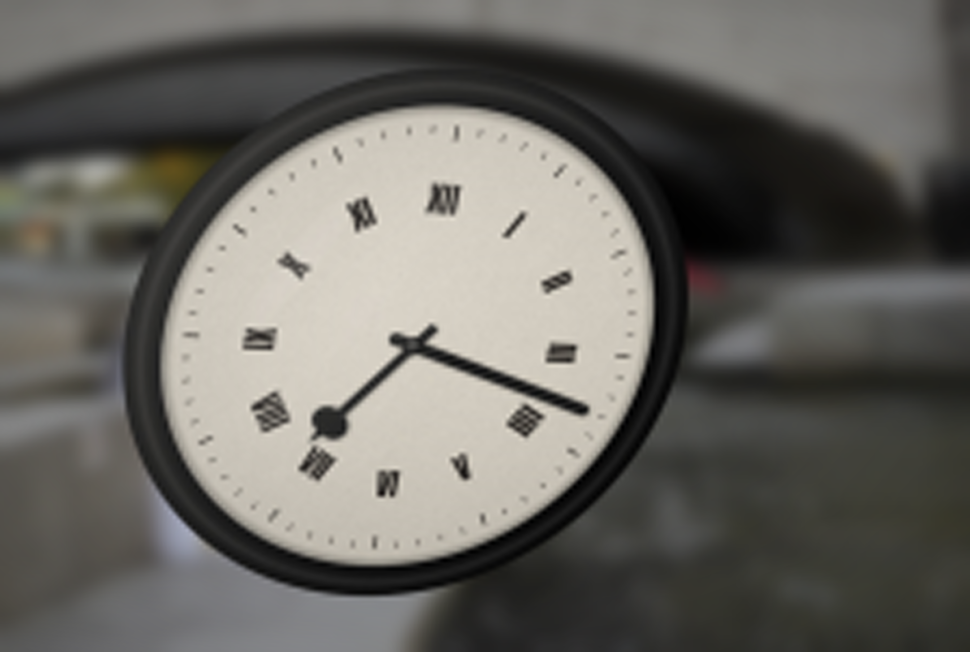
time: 7:18
